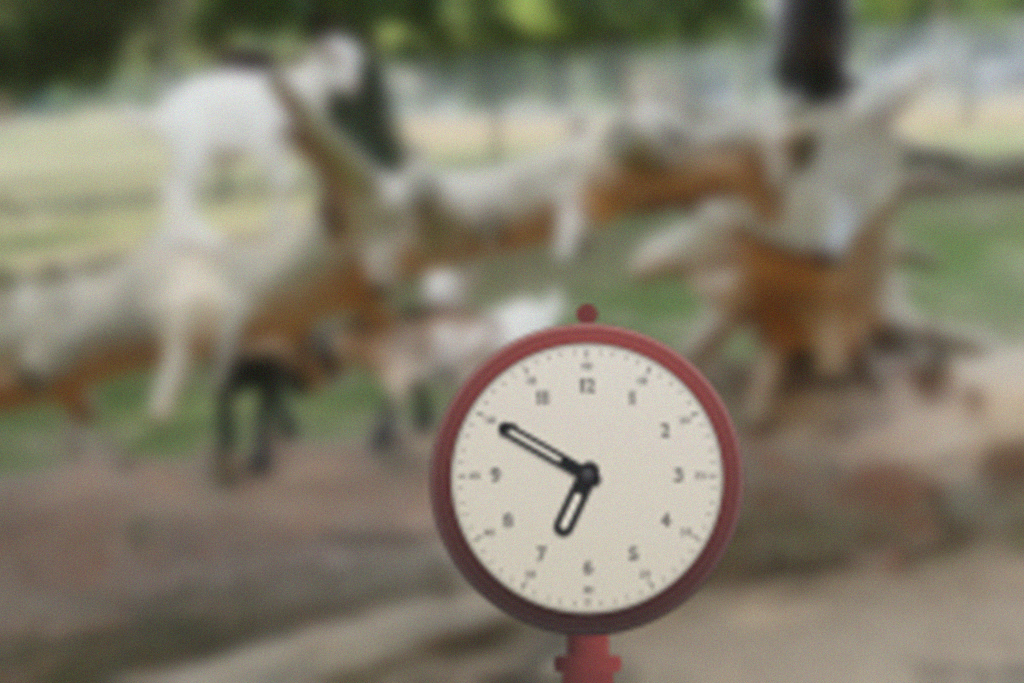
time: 6:50
